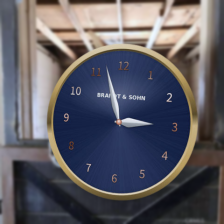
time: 2:57
